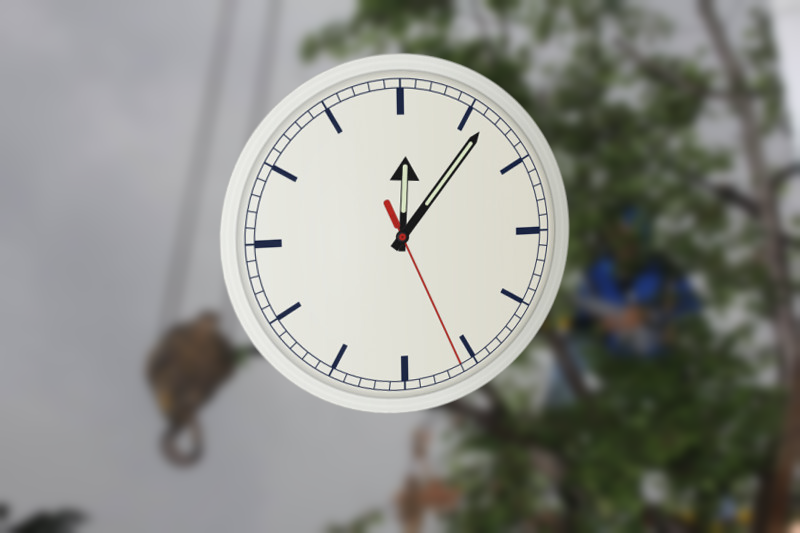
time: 12:06:26
